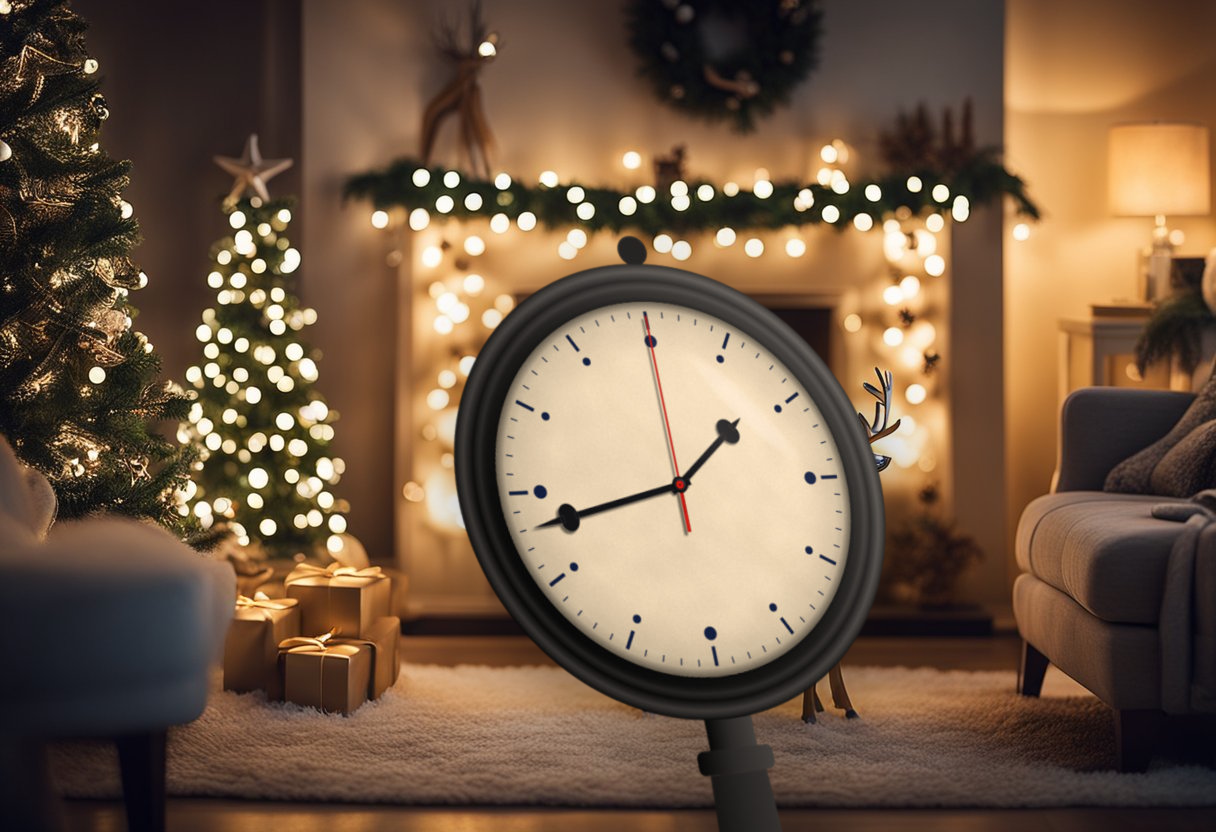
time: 1:43:00
